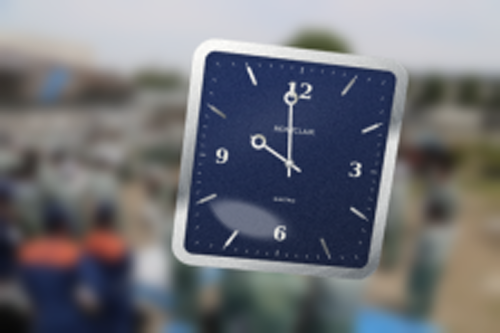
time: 9:59
